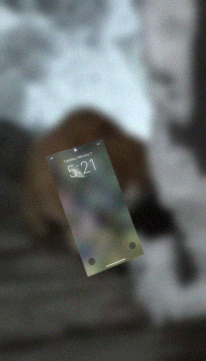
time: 5:21
